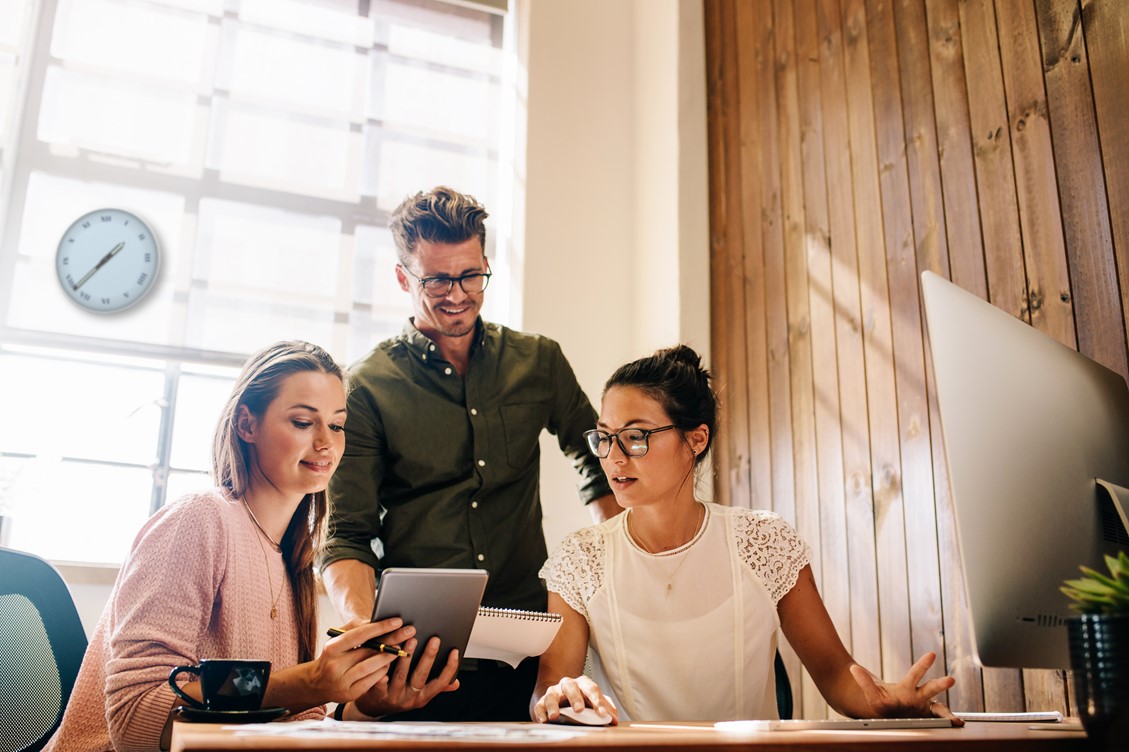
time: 1:38
